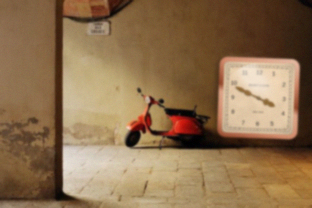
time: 3:49
